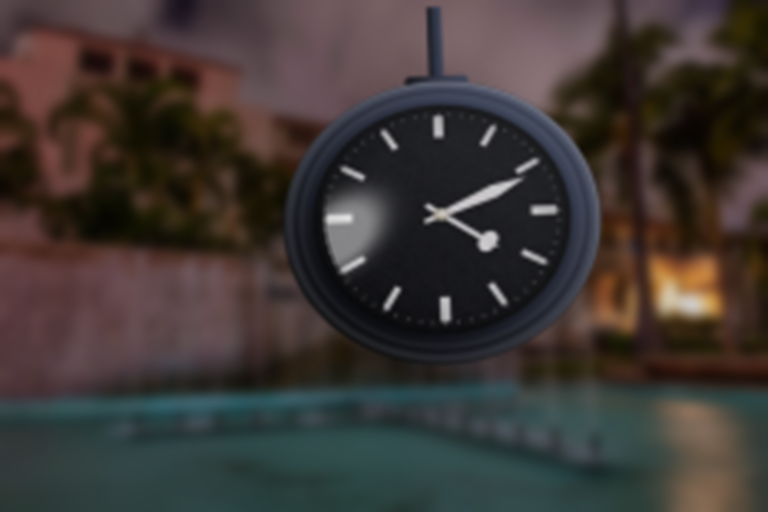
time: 4:11
